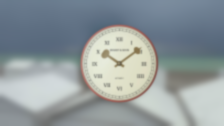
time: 10:09
